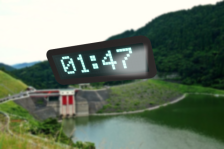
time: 1:47
